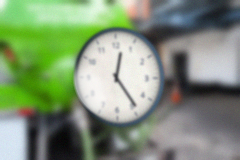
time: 12:24
